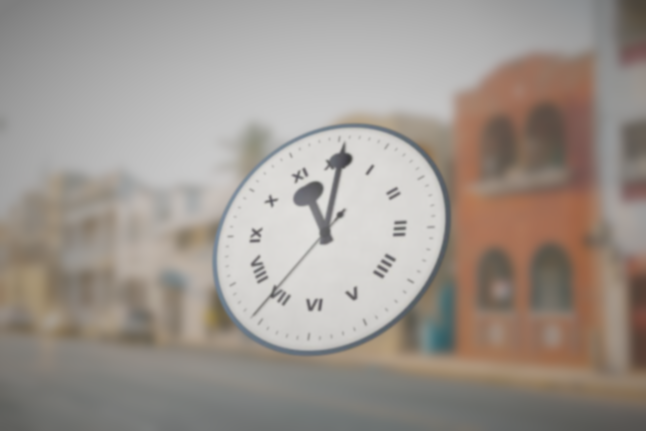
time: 11:00:36
